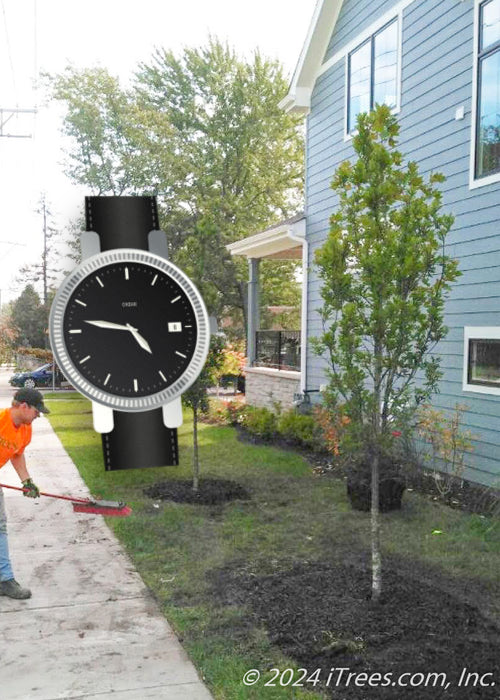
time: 4:47
